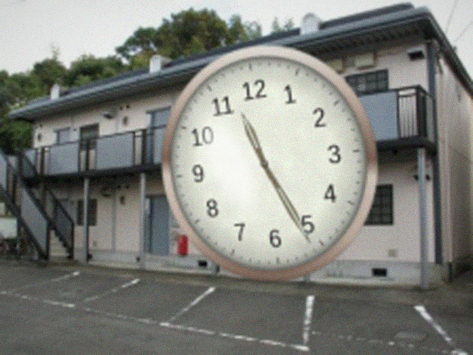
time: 11:26
